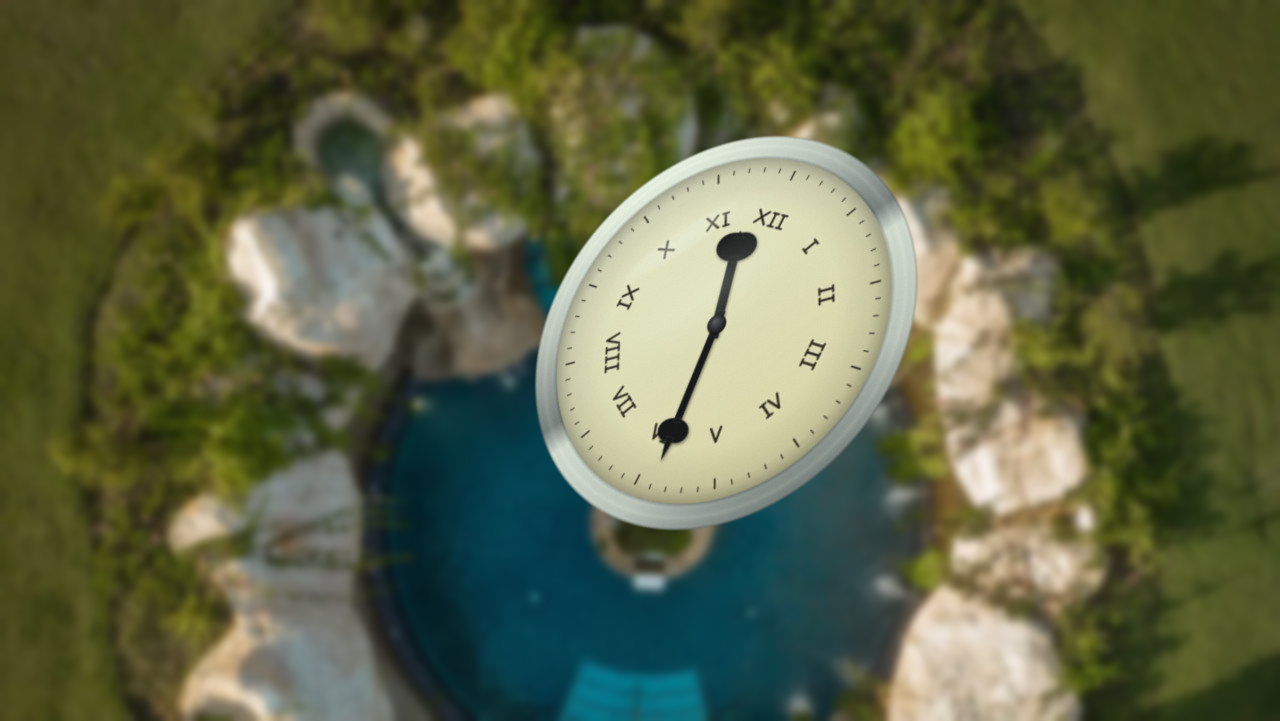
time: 11:29
